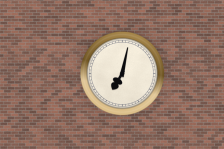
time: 7:02
